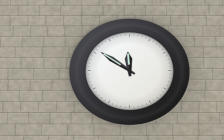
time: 11:51
